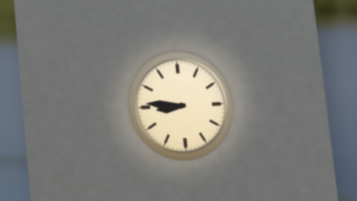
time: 8:46
